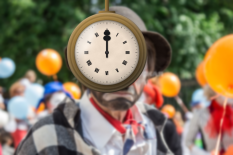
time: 12:00
